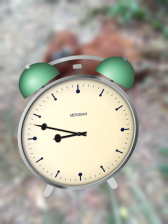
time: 8:48
